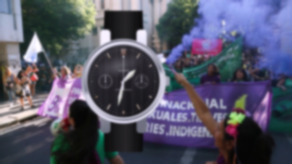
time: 1:32
